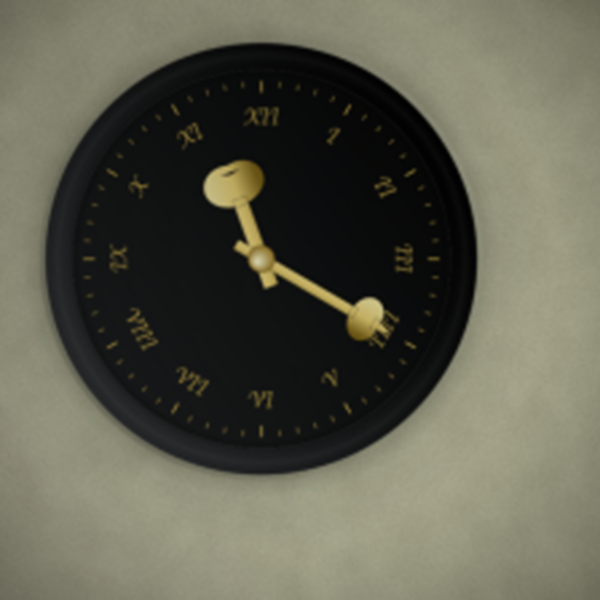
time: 11:20
